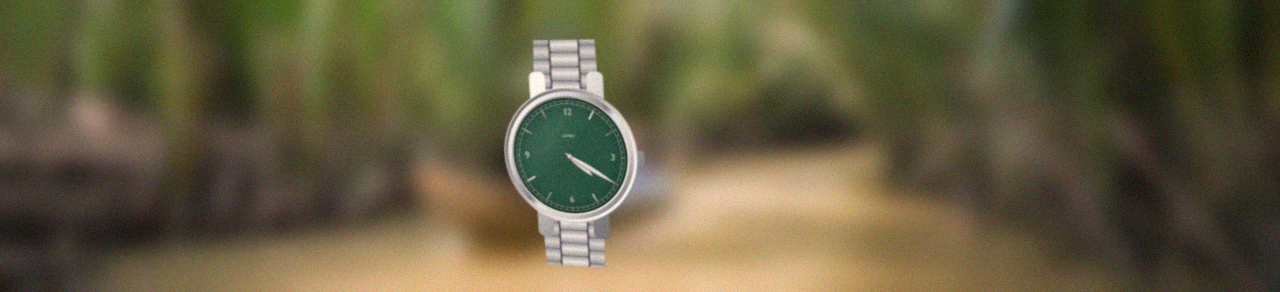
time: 4:20
